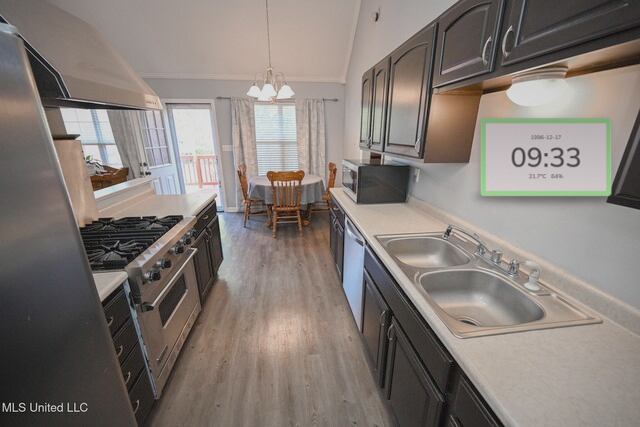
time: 9:33
